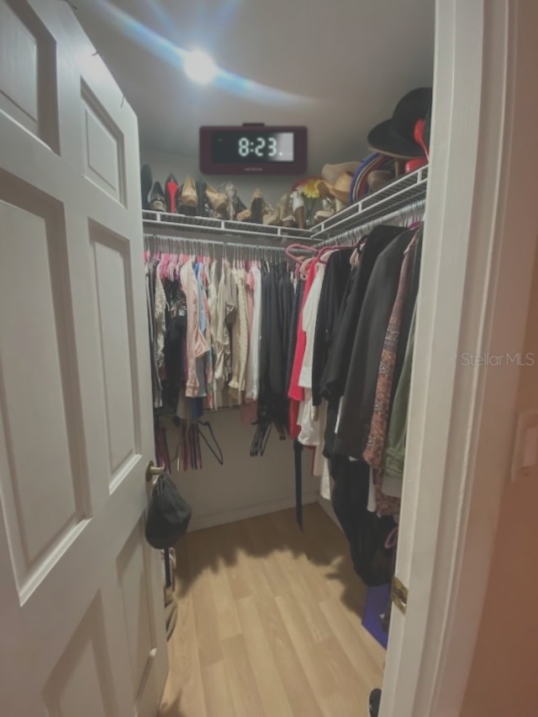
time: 8:23
